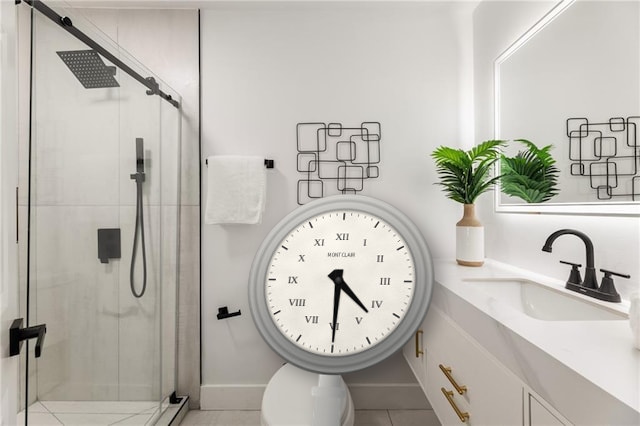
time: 4:30
